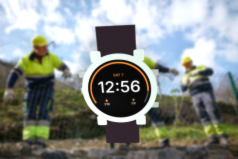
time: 12:56
